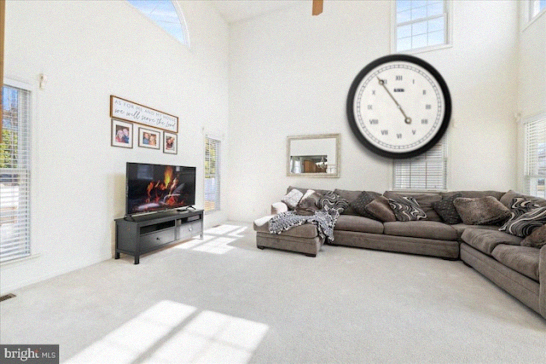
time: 4:54
